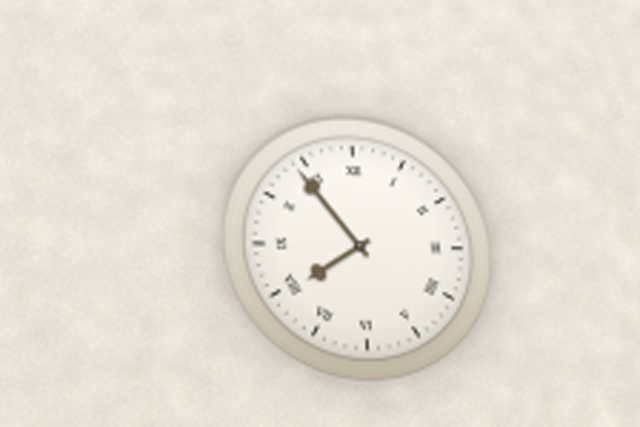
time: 7:54
